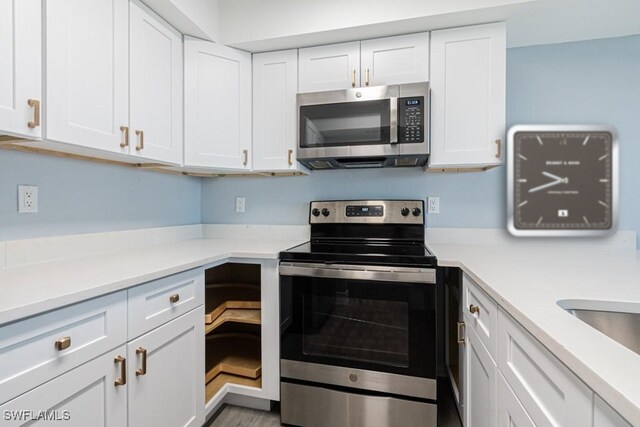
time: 9:42
